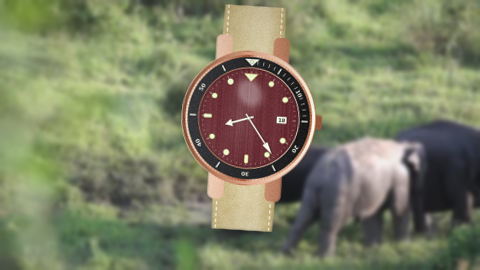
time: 8:24
